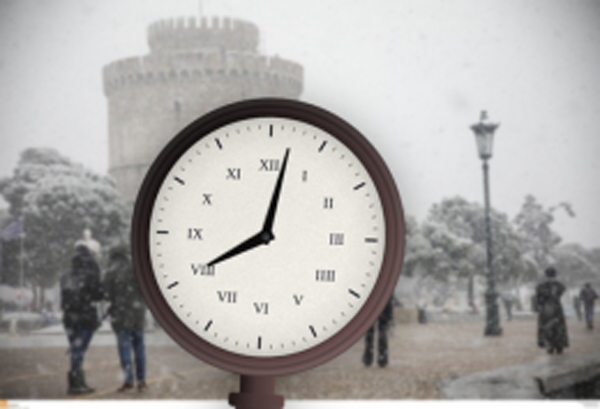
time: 8:02
